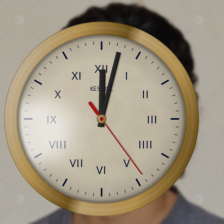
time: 12:02:24
